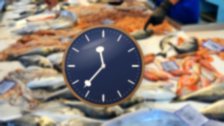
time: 11:37
